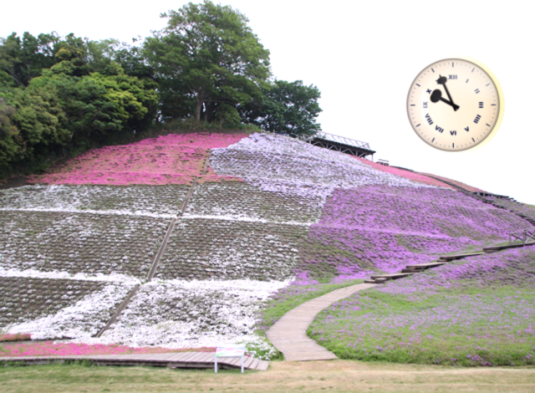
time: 9:56
